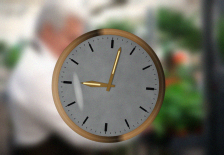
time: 9:02
